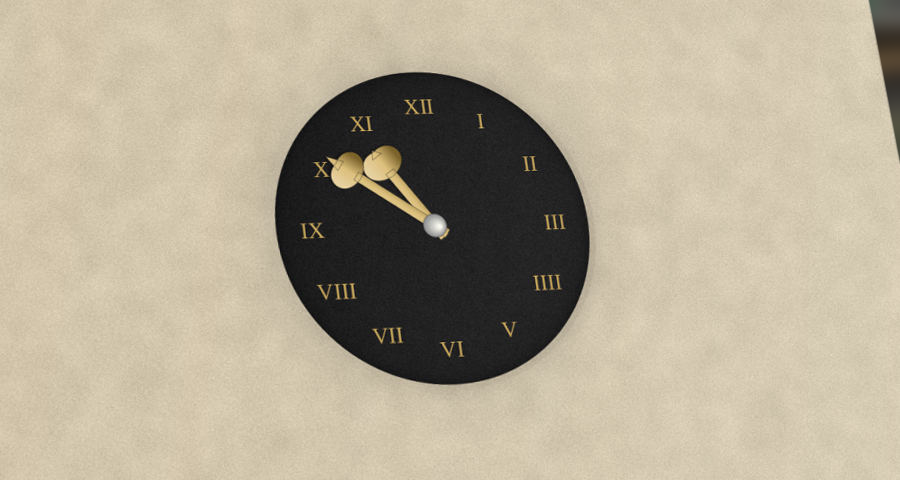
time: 10:51
